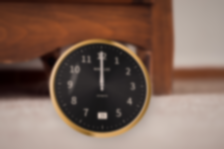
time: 12:00
